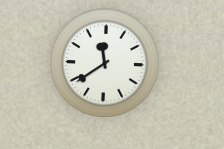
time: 11:39
